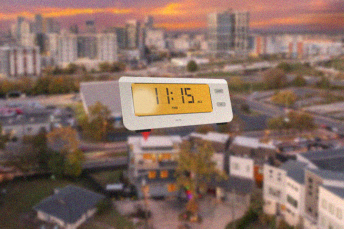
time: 11:15
